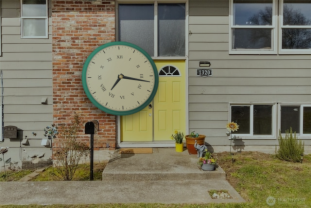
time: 7:17
